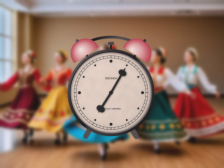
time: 7:05
